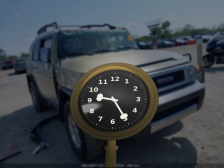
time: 9:25
